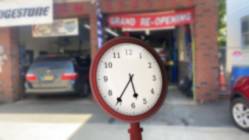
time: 5:36
